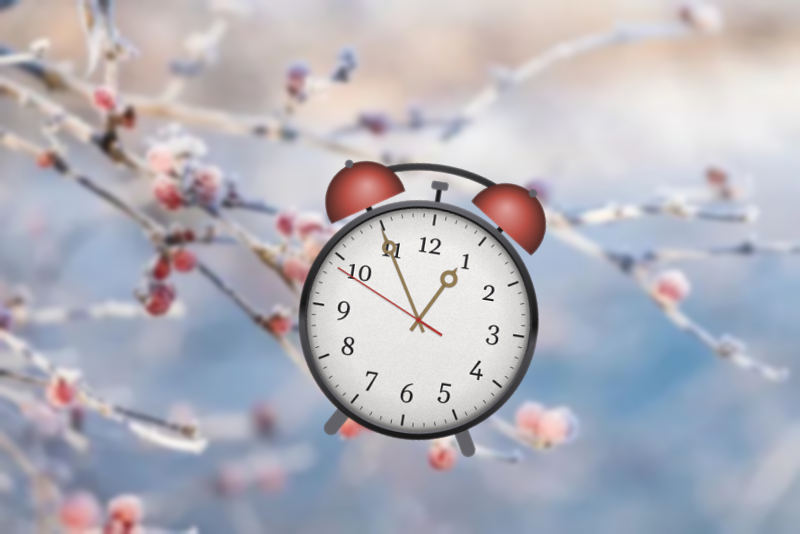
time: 12:54:49
